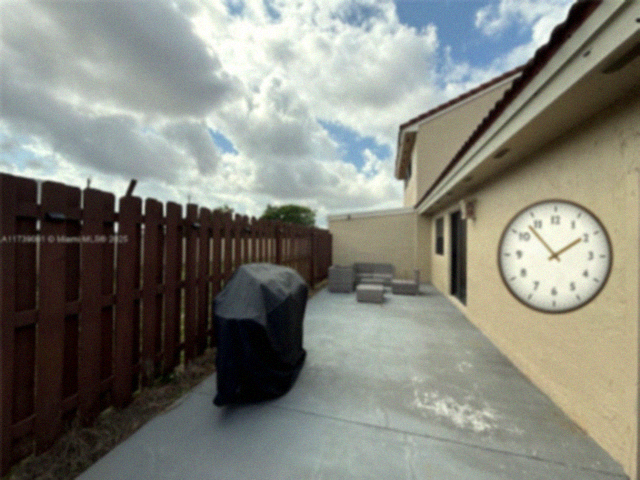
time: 1:53
